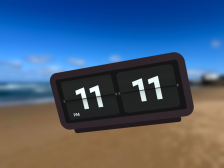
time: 11:11
